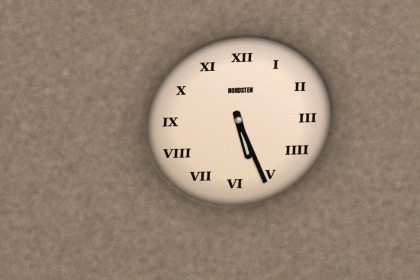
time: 5:26
